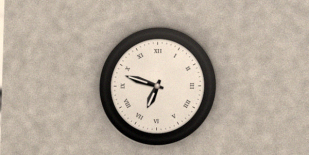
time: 6:48
